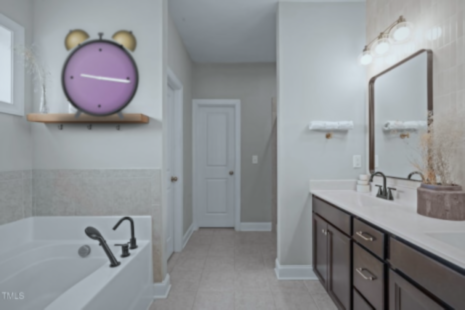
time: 9:16
